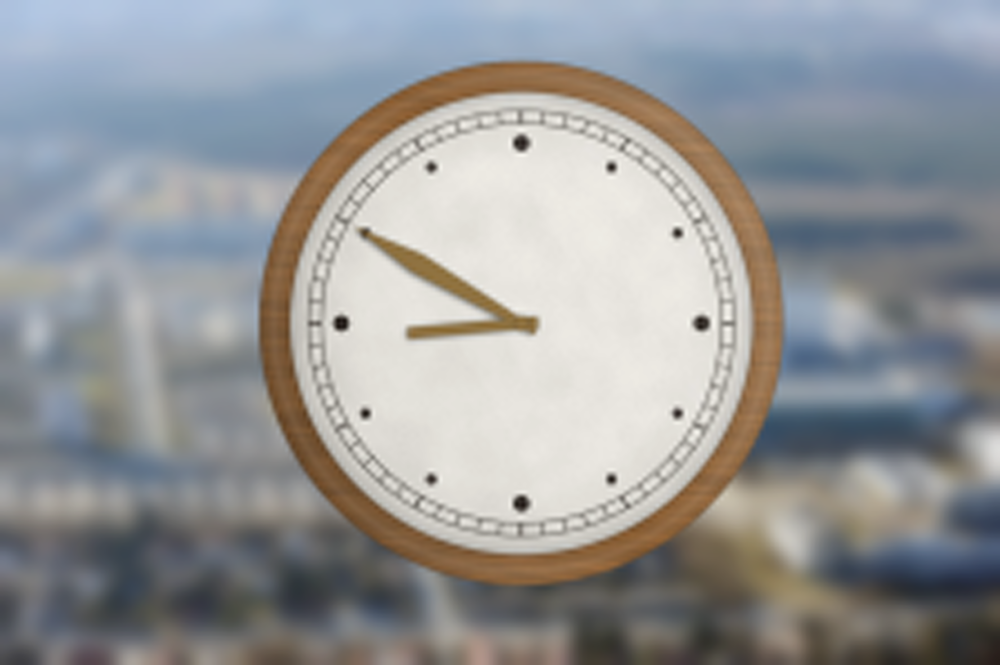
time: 8:50
